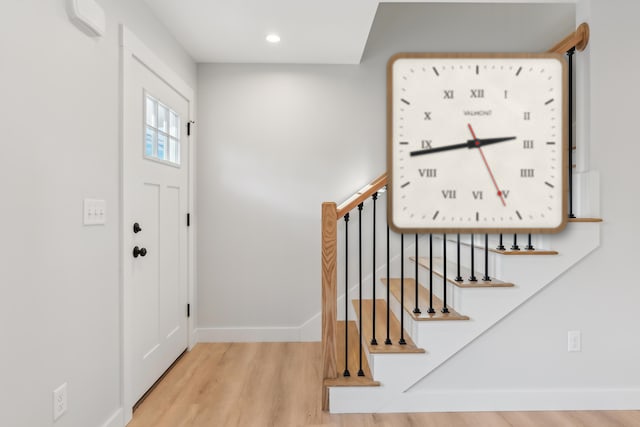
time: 2:43:26
